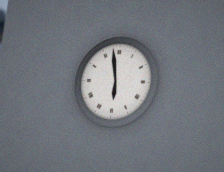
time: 5:58
